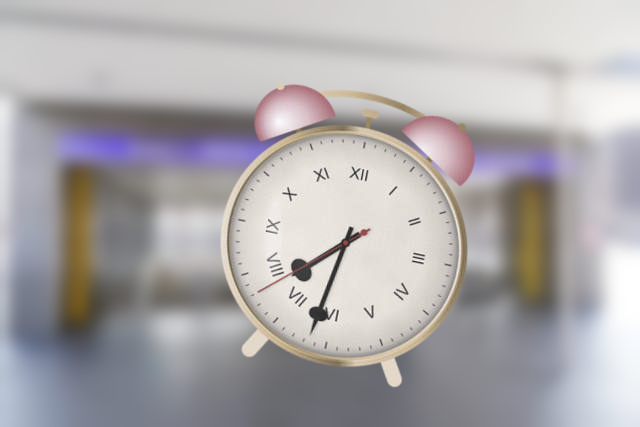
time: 7:31:38
